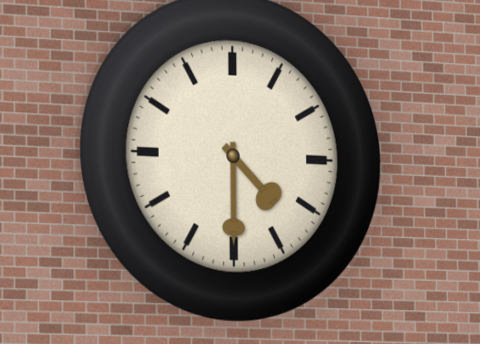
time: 4:30
